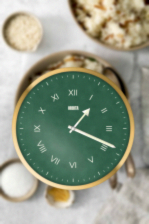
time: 1:19
